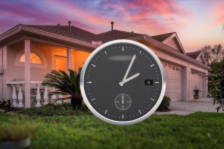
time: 2:04
